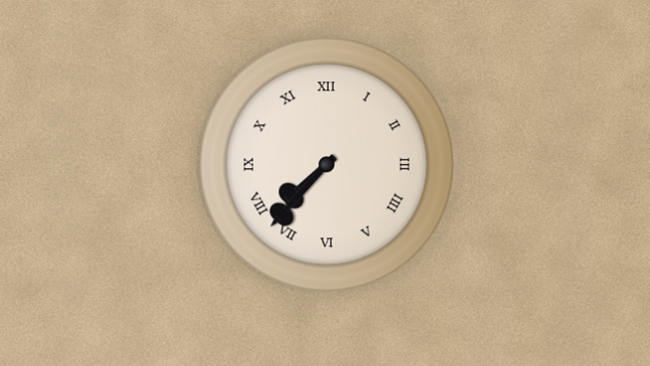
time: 7:37
